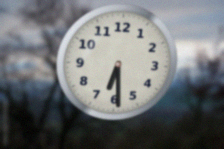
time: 6:29
